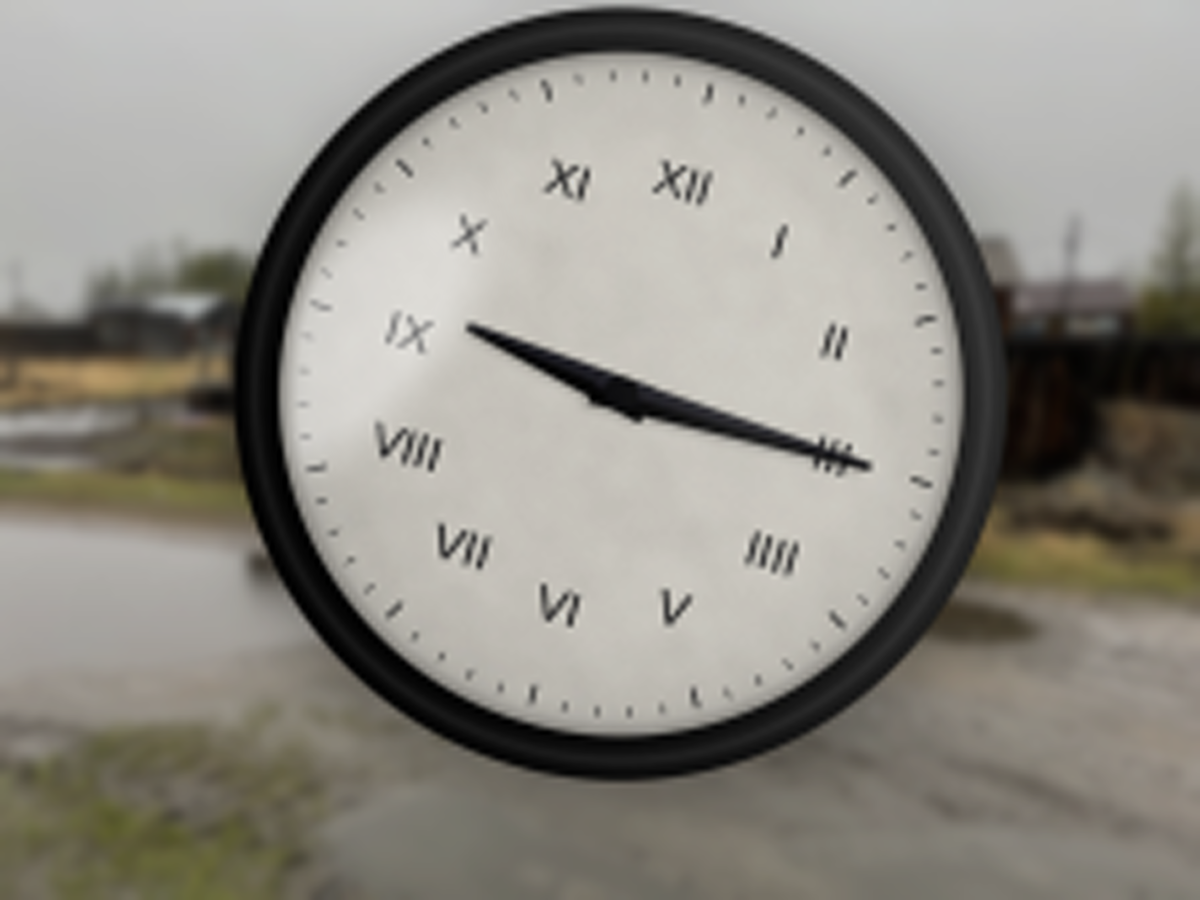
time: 9:15
